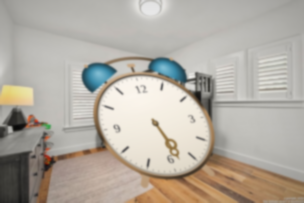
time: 5:28
